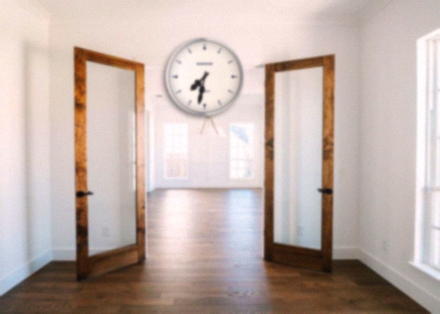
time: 7:32
